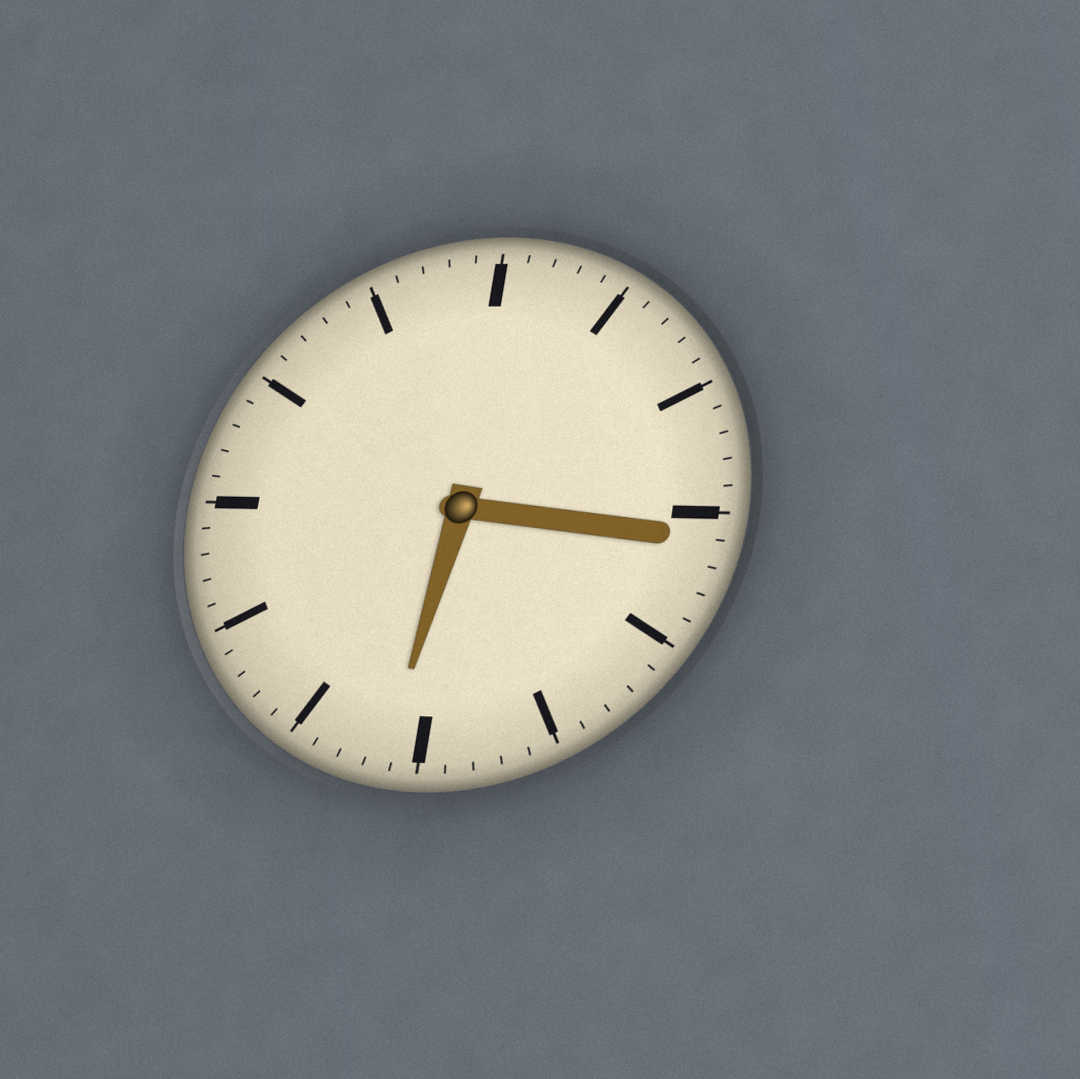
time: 6:16
